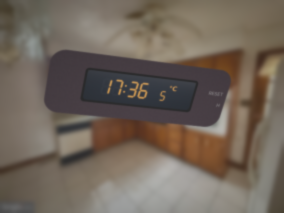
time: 17:36
